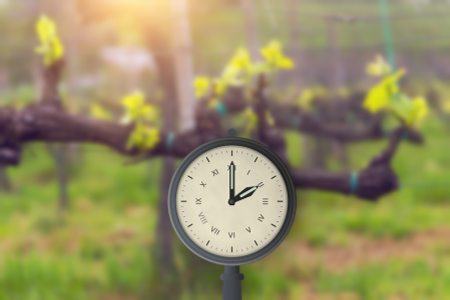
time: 2:00
